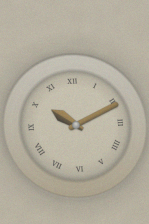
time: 10:11
